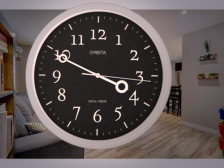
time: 3:49:16
